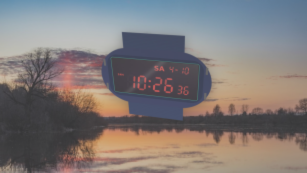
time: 10:26:36
